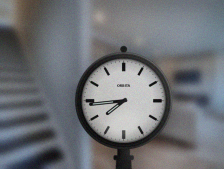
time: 7:44
